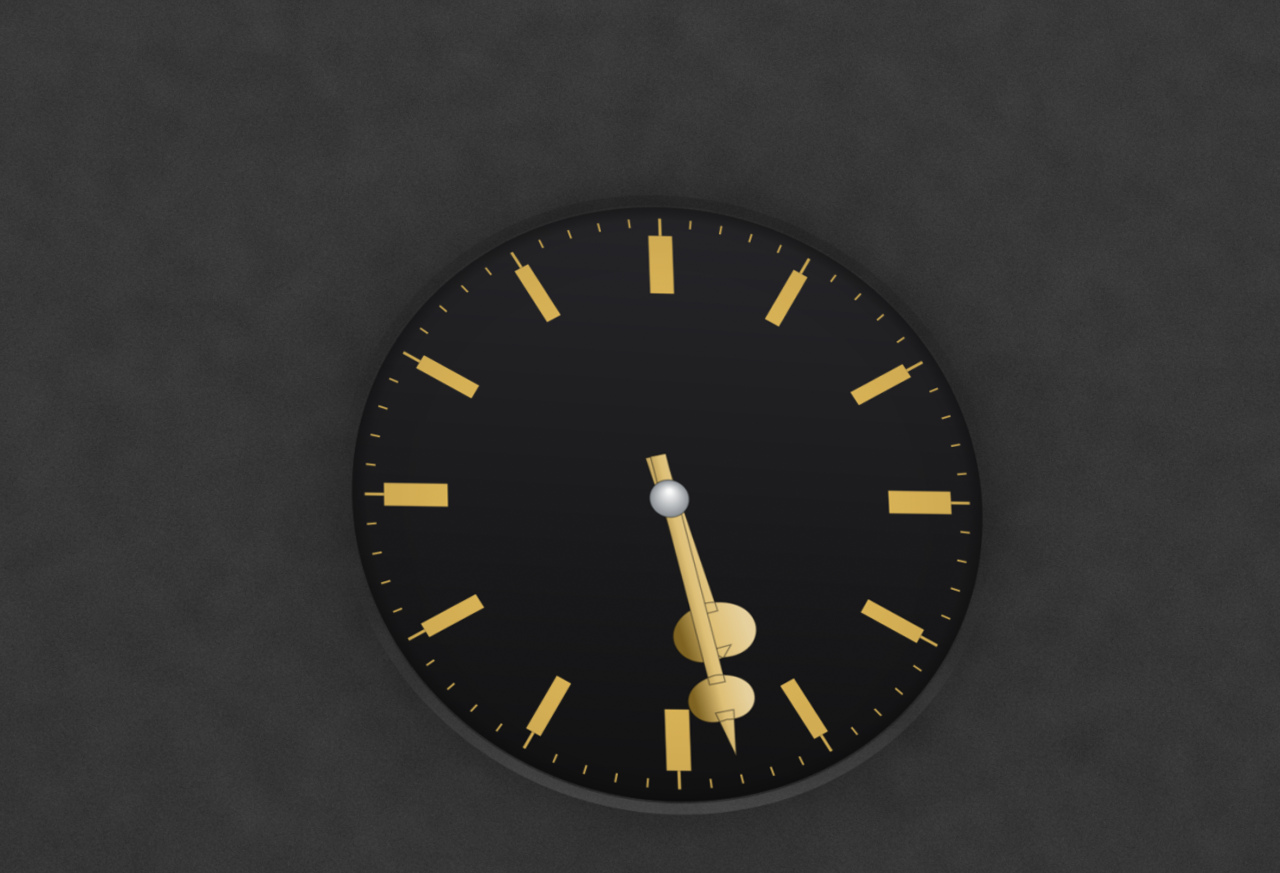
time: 5:28
